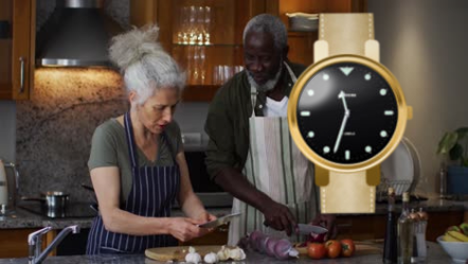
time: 11:33
